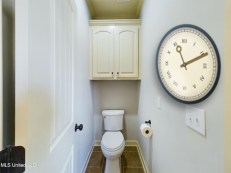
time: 11:11
